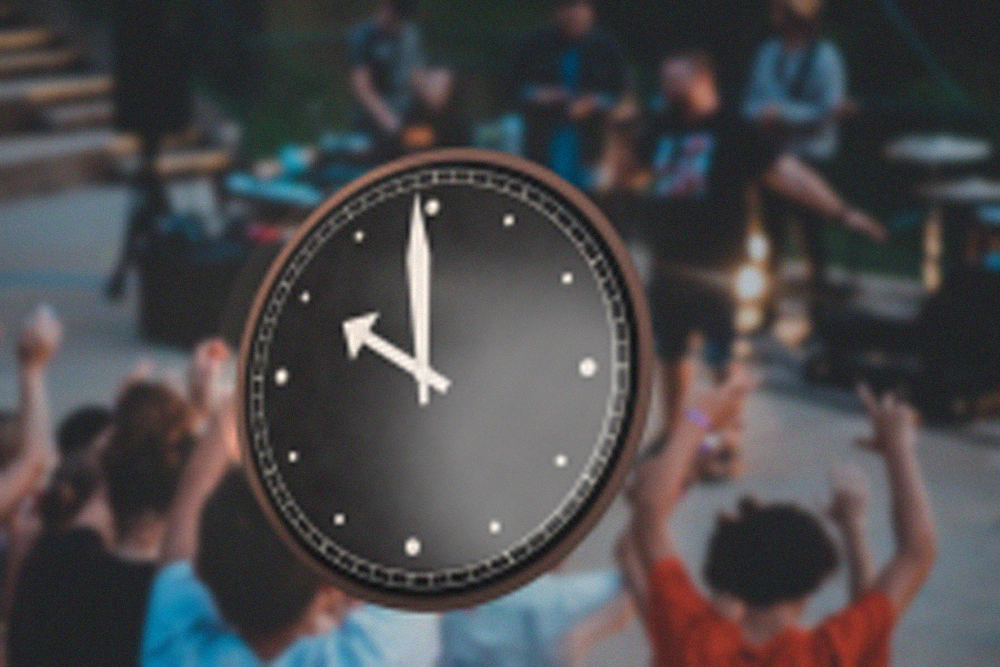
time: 9:59
